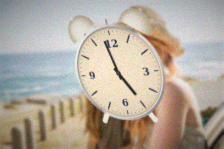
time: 4:58
